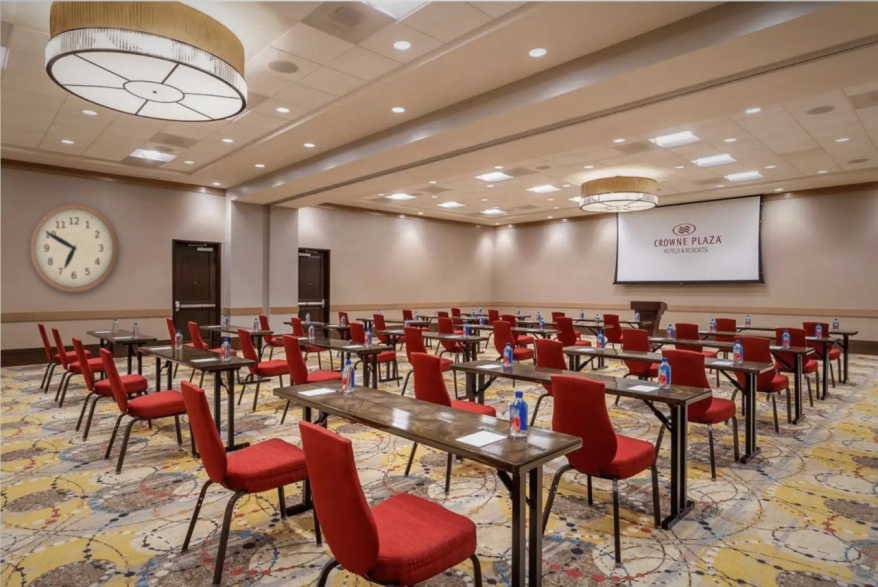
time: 6:50
